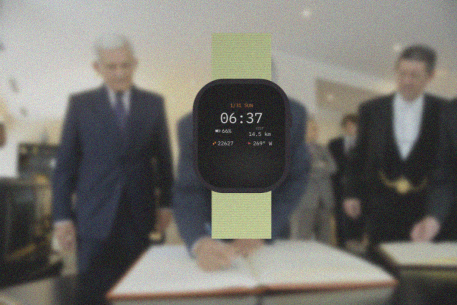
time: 6:37
